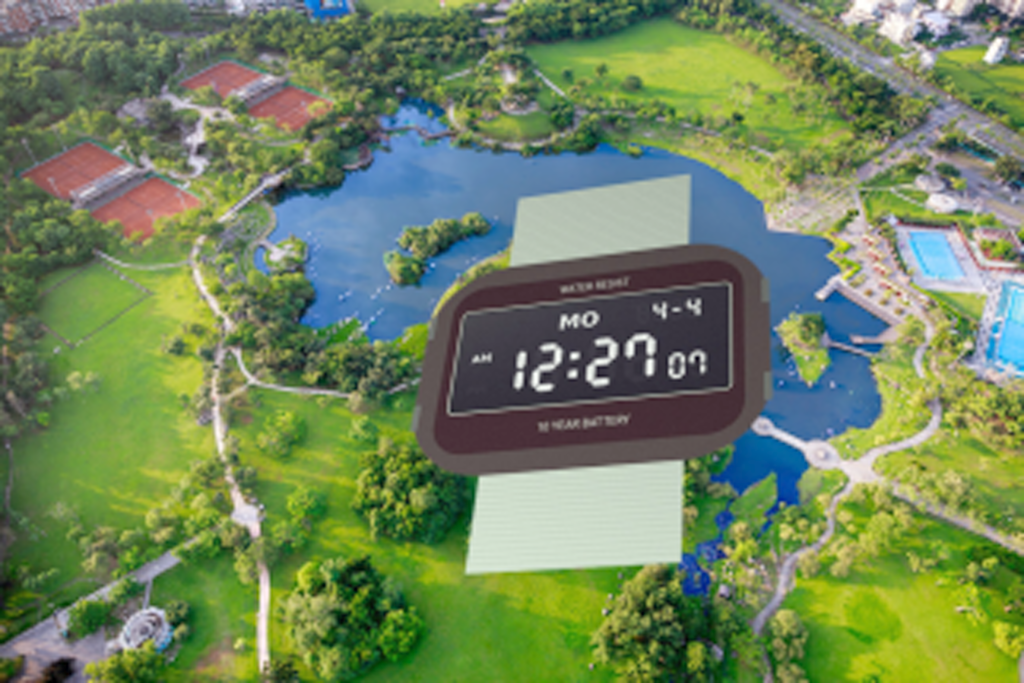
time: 12:27:07
